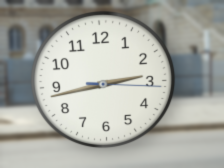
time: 2:43:16
